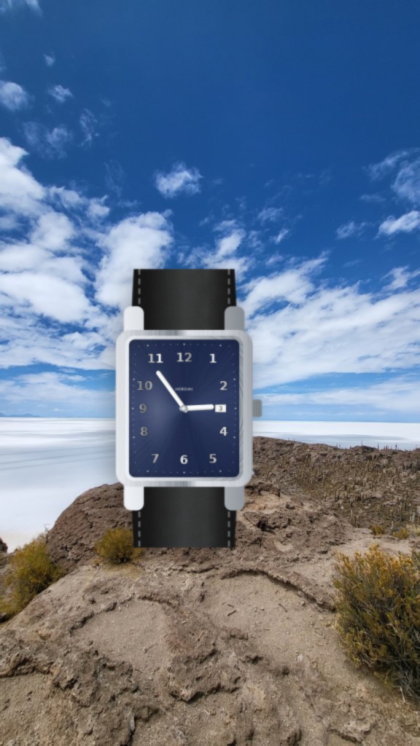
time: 2:54
